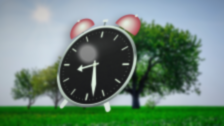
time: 8:28
